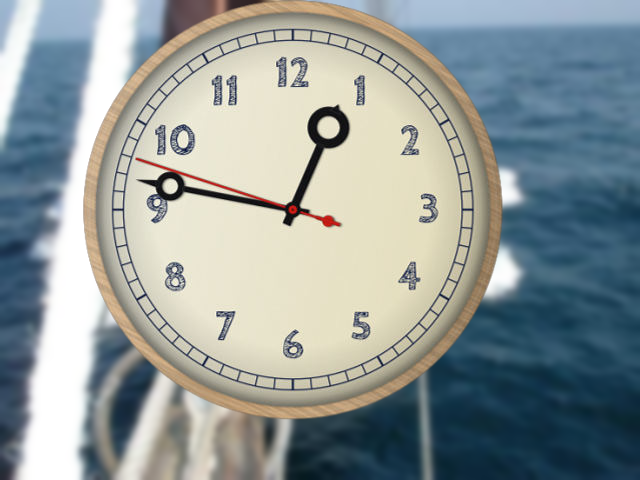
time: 12:46:48
